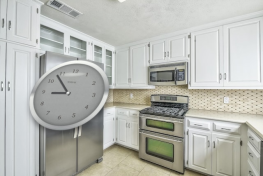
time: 8:53
